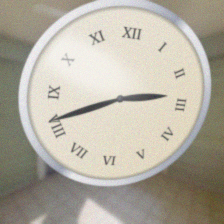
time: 2:41
